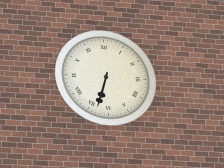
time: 6:33
